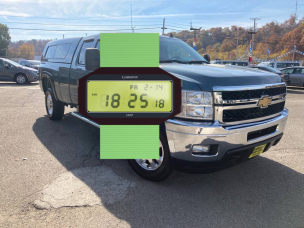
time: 18:25:18
